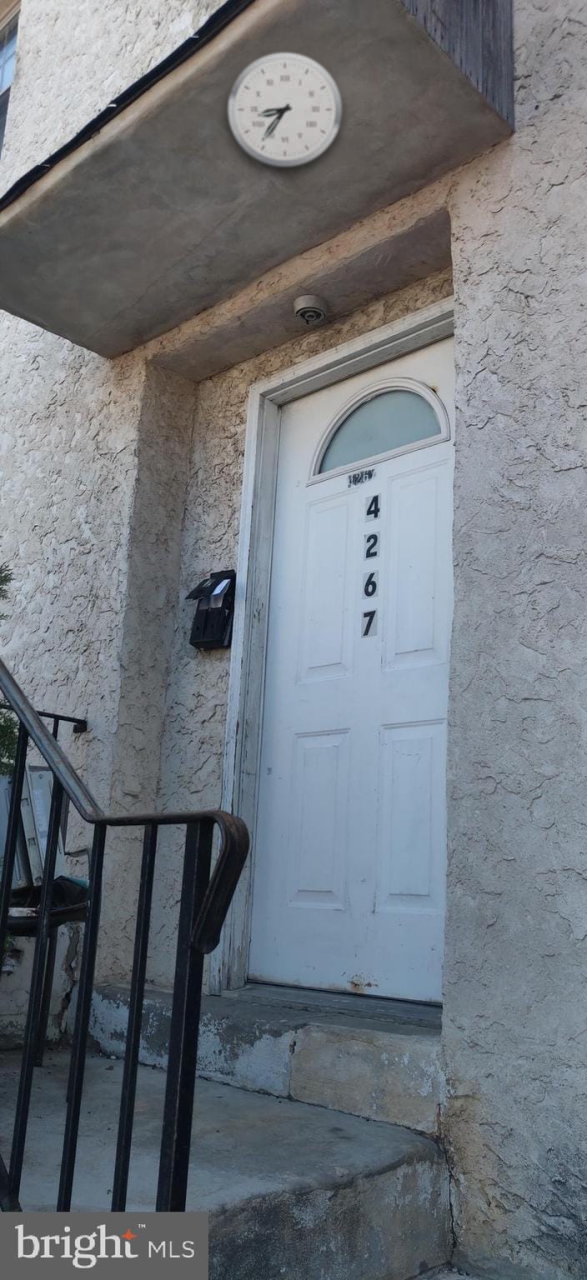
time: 8:36
